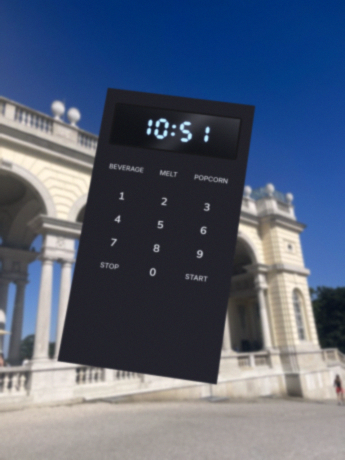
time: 10:51
